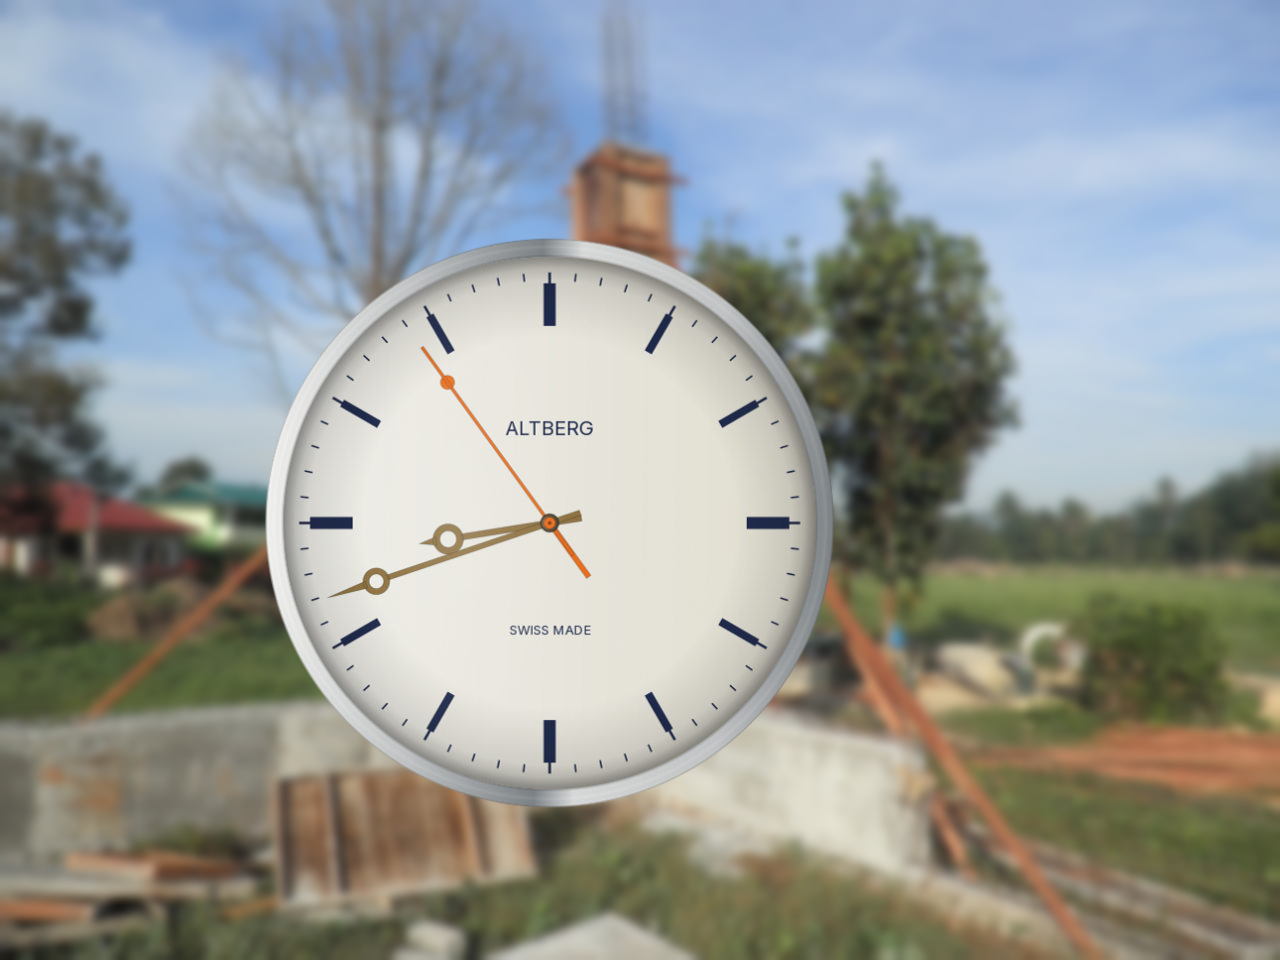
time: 8:41:54
